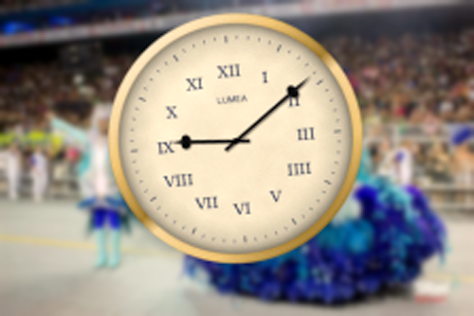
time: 9:09
